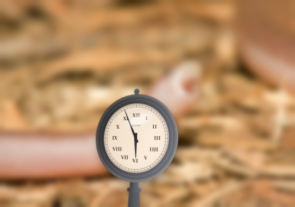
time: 5:56
